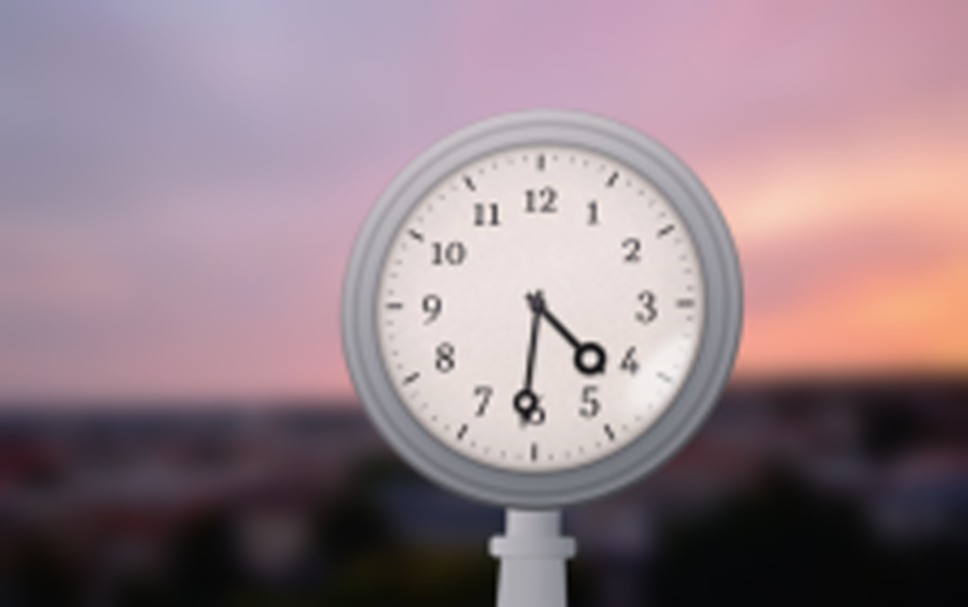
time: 4:31
